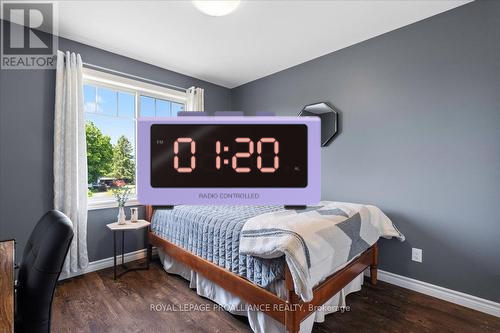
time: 1:20
